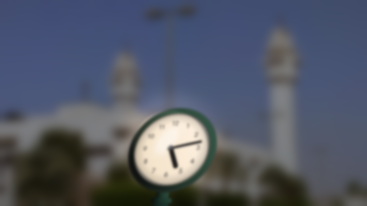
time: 5:13
